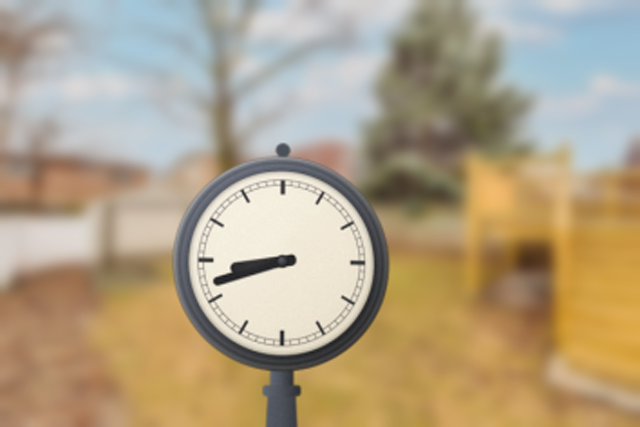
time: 8:42
